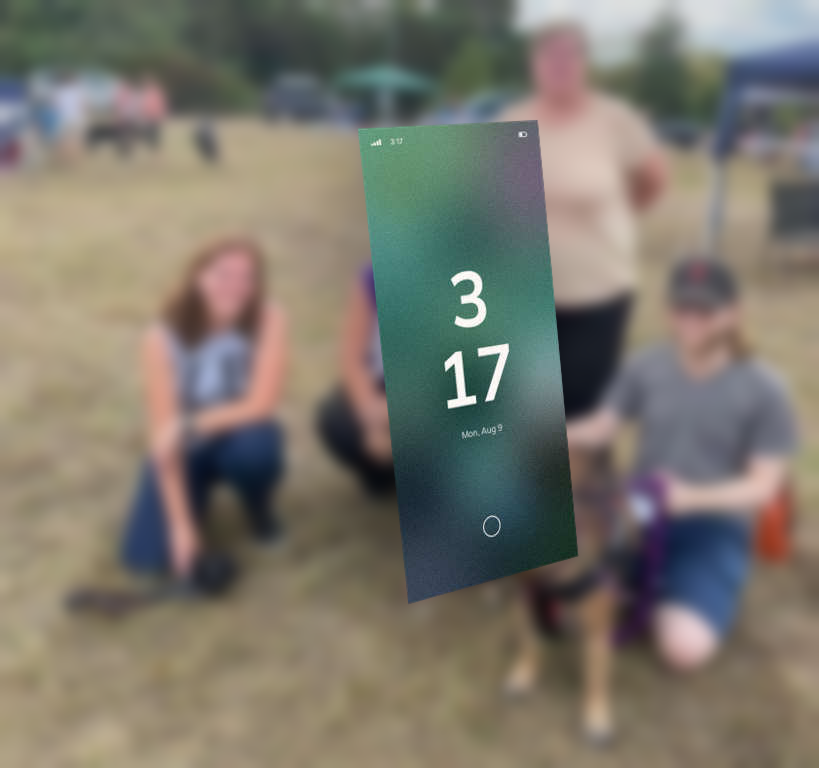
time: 3:17
